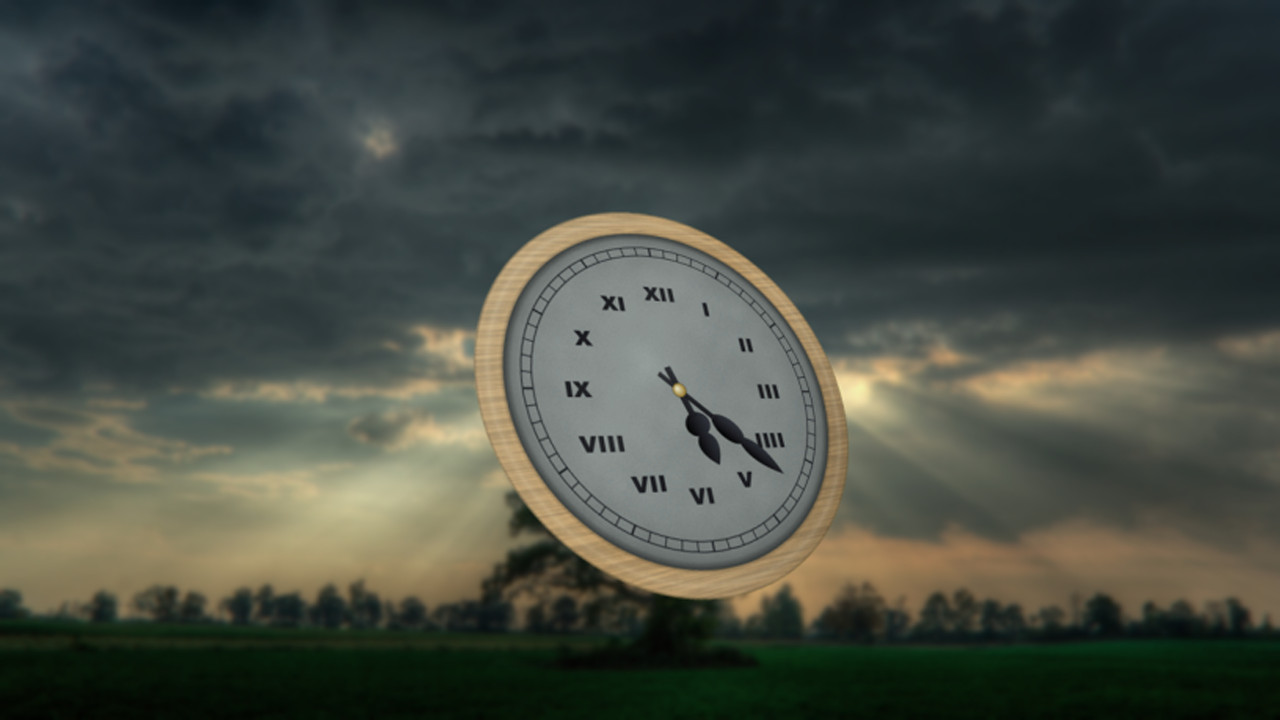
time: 5:22
